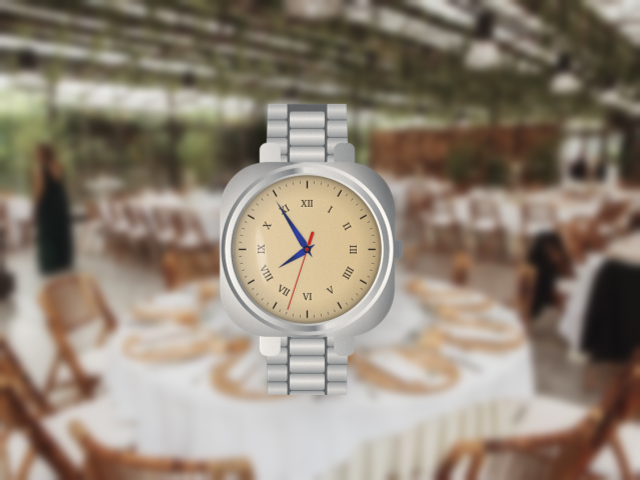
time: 7:54:33
